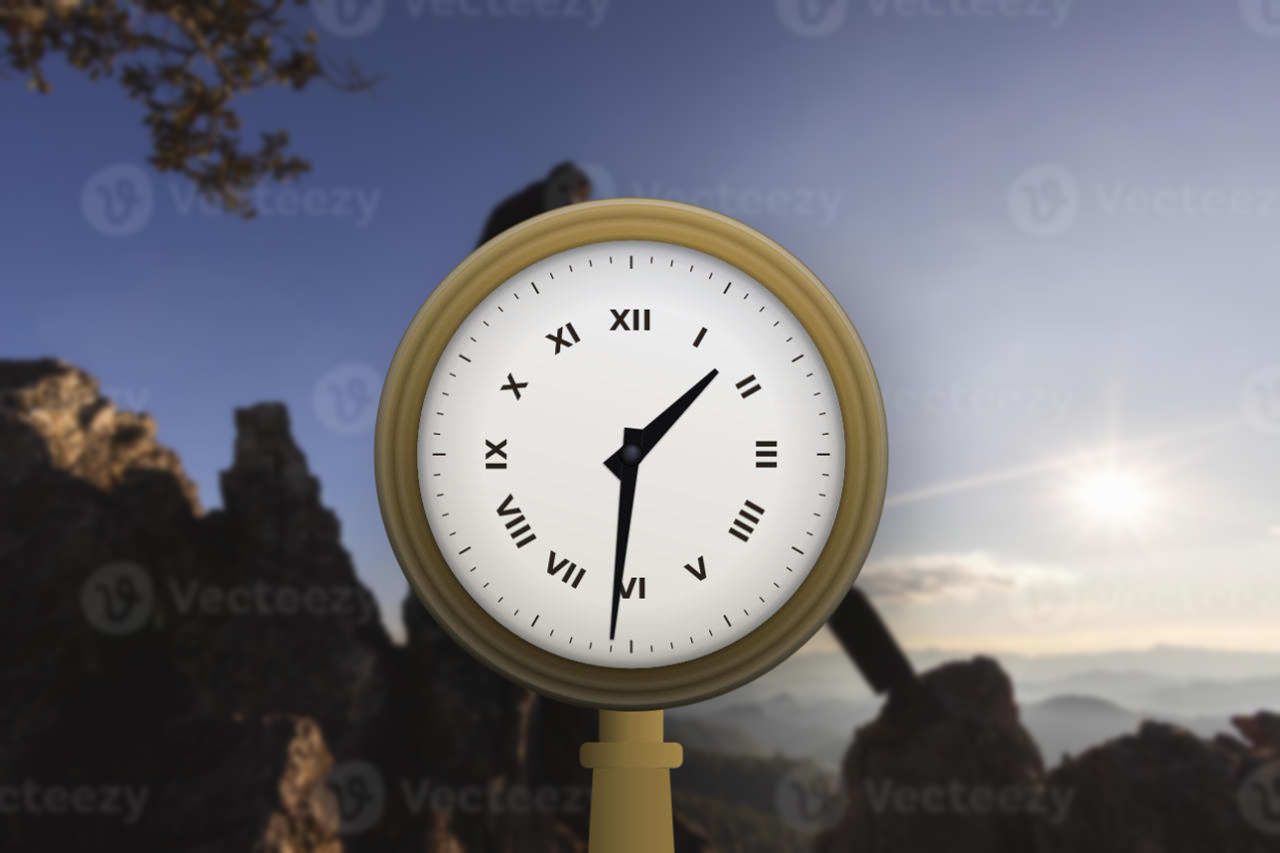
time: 1:31
